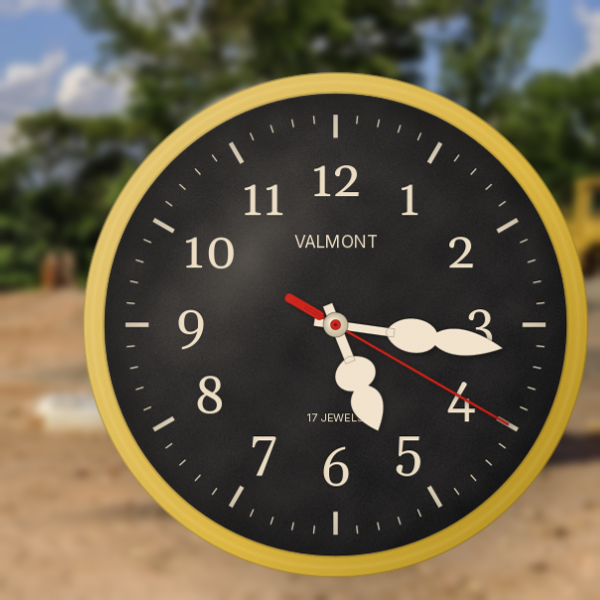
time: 5:16:20
